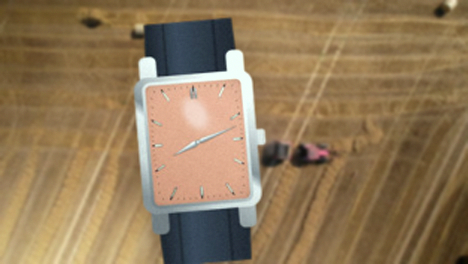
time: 8:12
